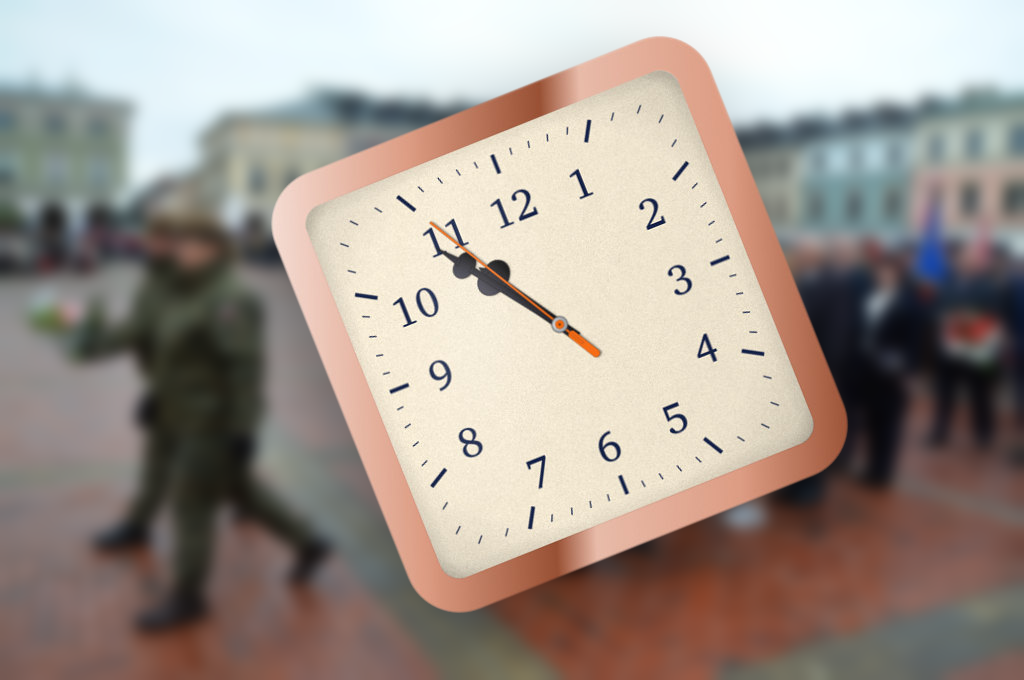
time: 10:53:55
